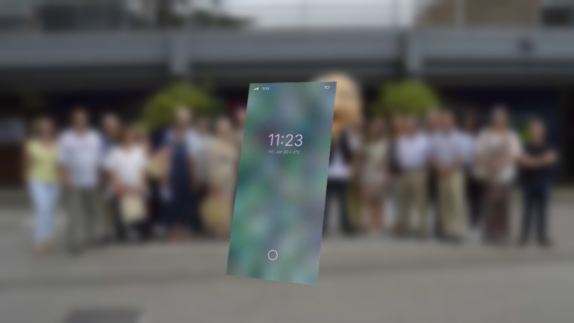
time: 11:23
